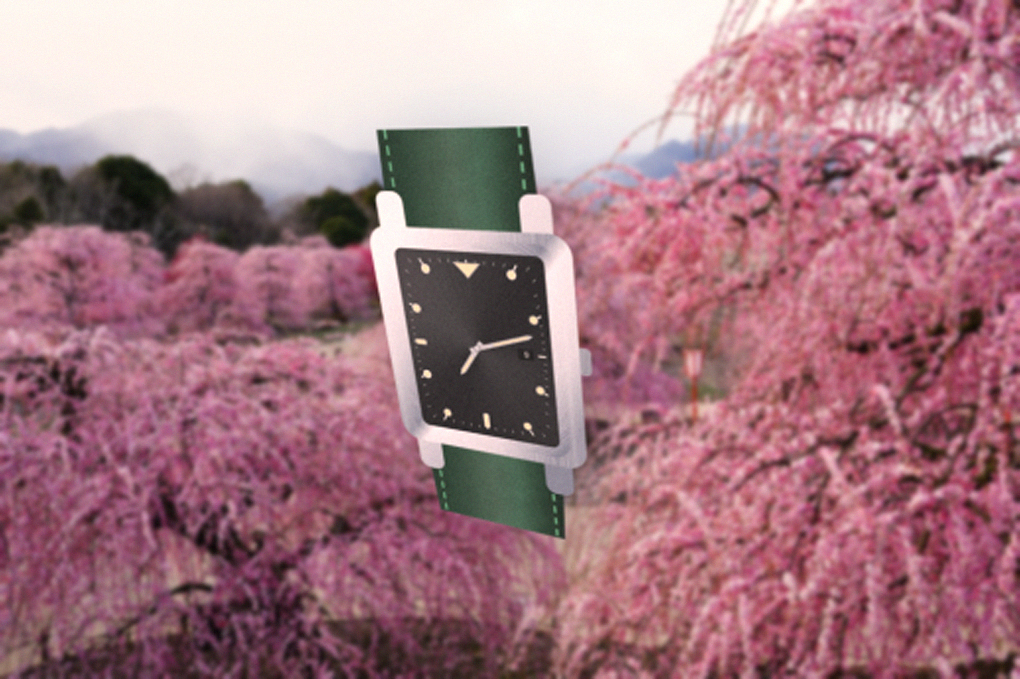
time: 7:12
